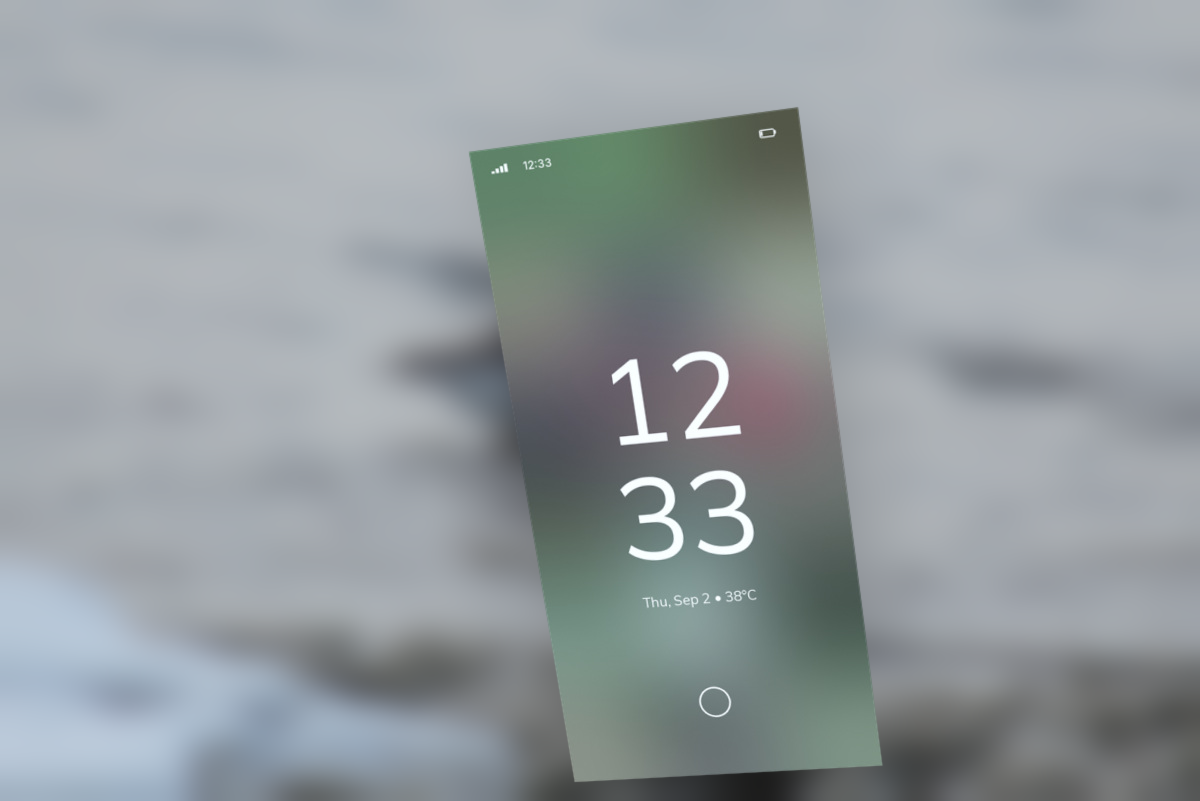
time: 12:33
